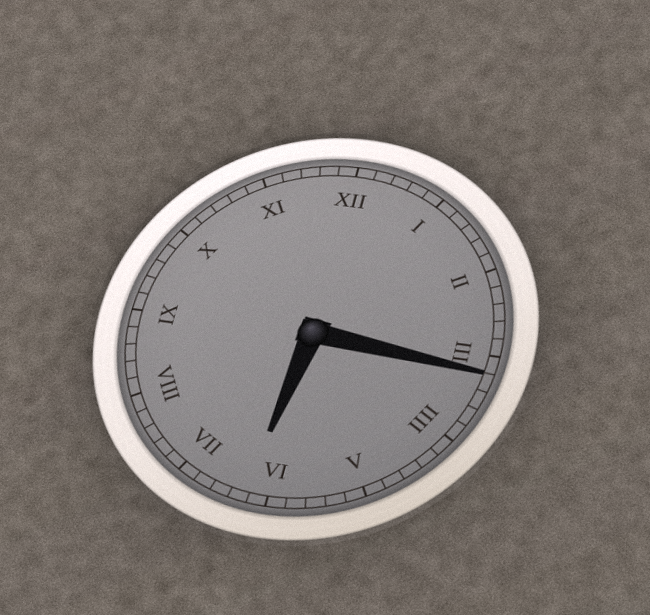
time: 6:16
